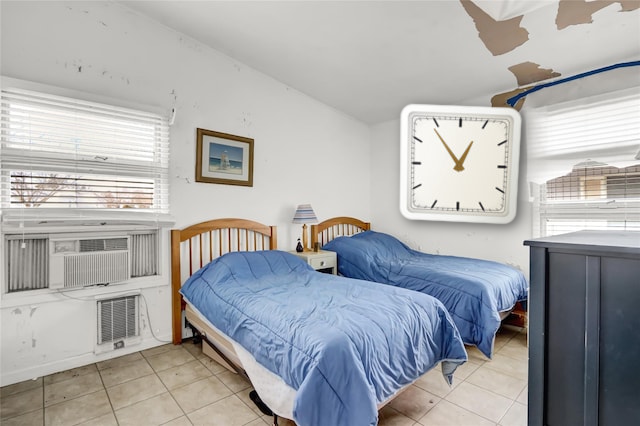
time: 12:54
